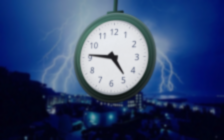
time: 4:46
